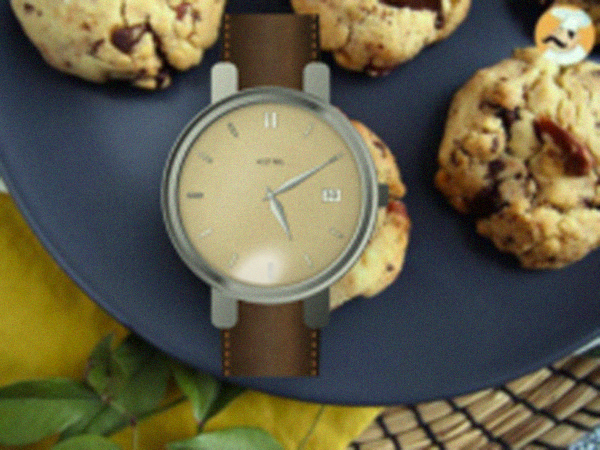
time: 5:10
